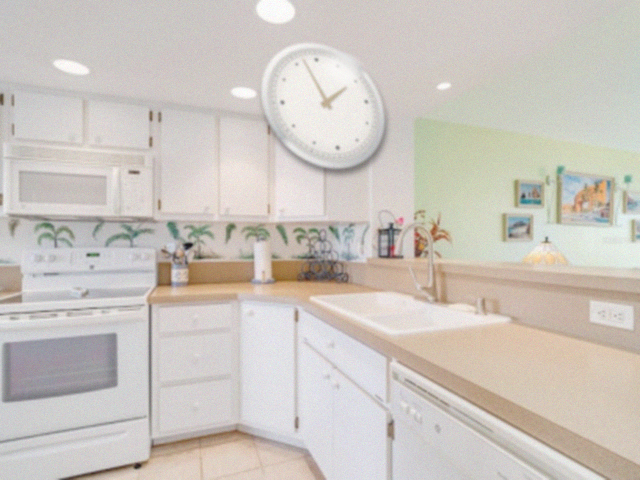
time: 1:57
